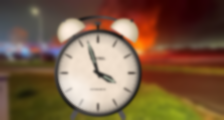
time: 3:57
